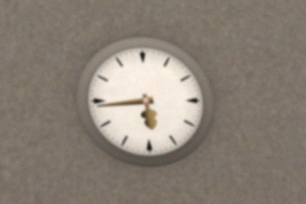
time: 5:44
